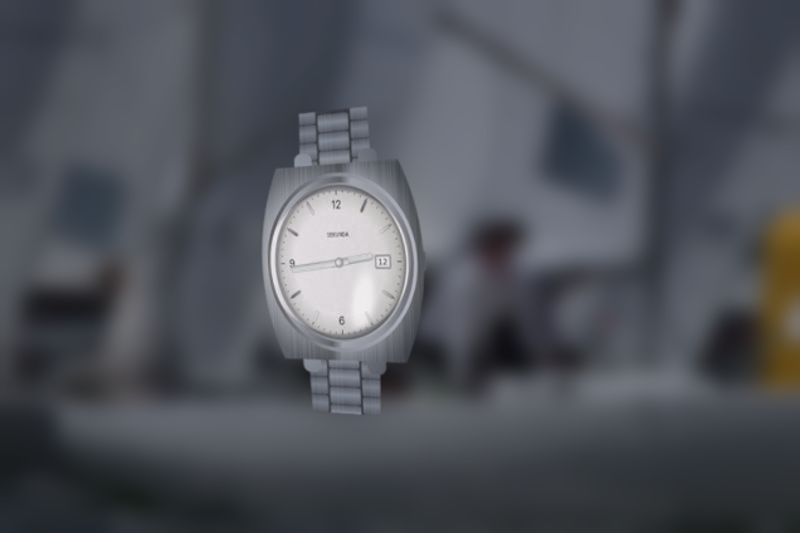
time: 2:44
